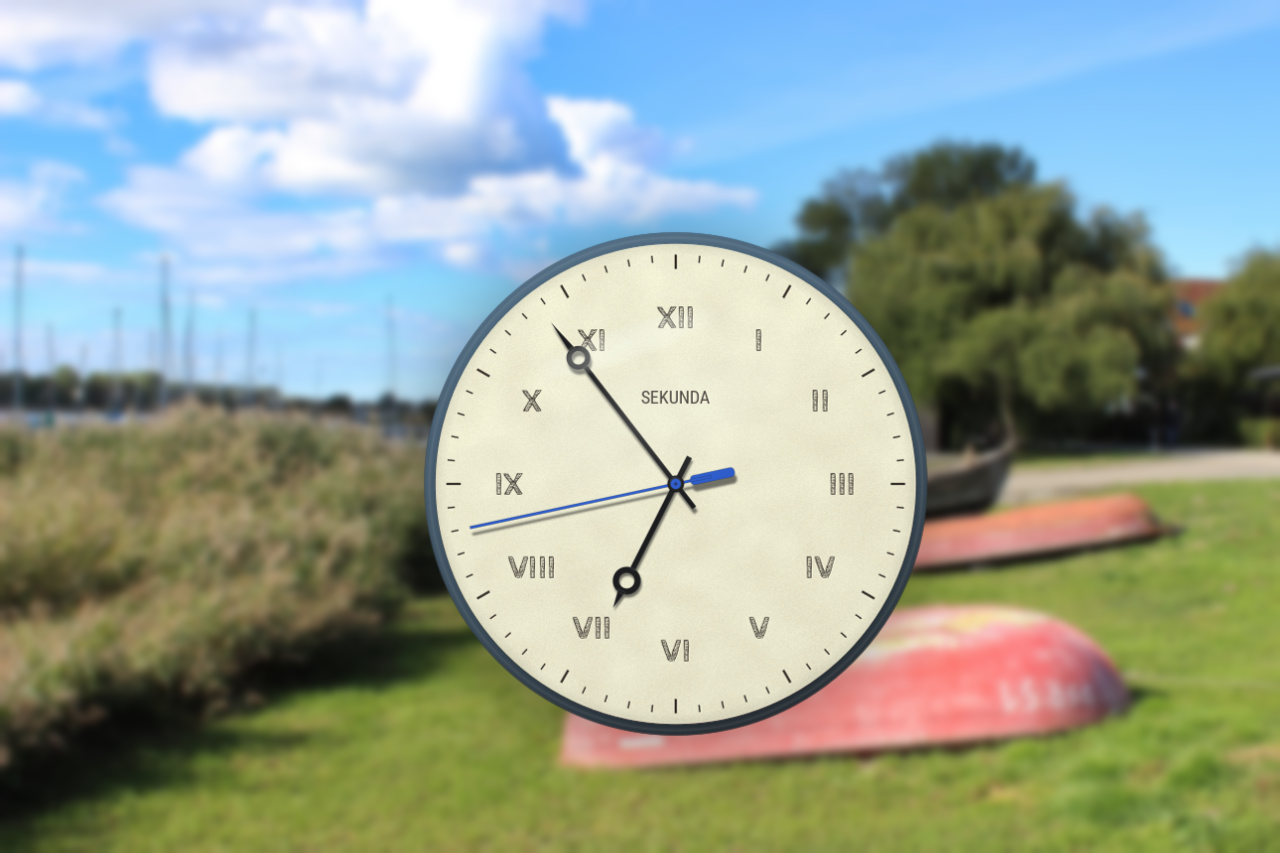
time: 6:53:43
